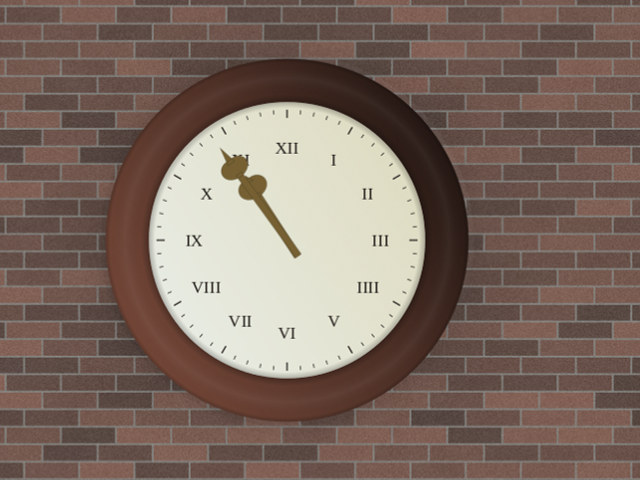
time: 10:54
